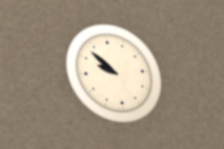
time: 9:53
